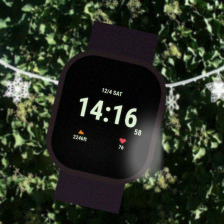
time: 14:16:58
